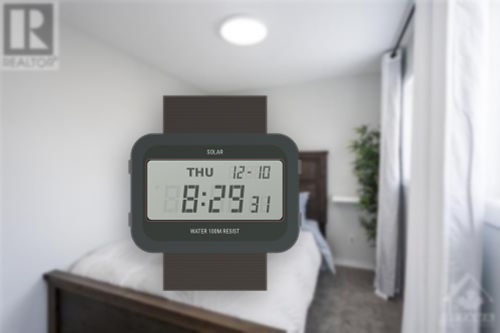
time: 8:29:31
